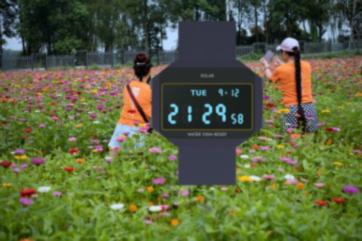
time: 21:29:58
